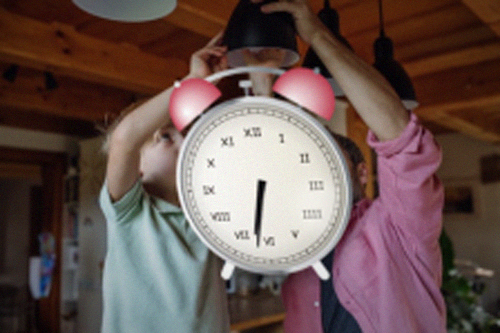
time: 6:32
